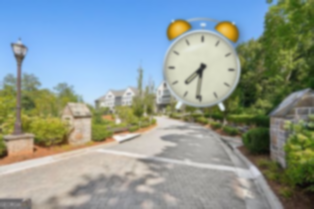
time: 7:31
